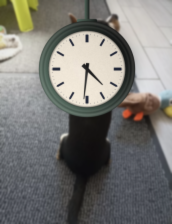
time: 4:31
